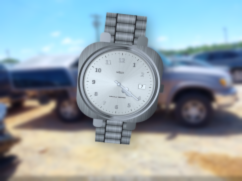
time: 4:21
